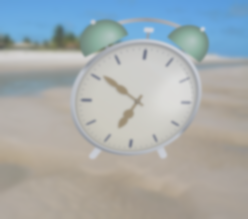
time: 6:51
